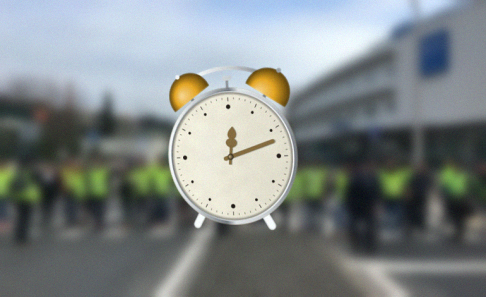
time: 12:12
